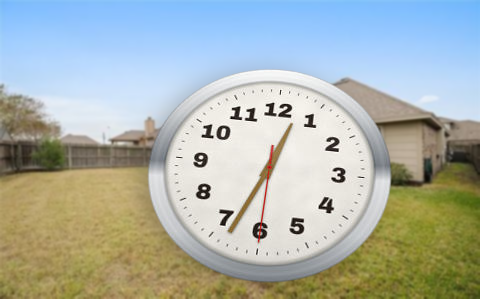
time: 12:33:30
